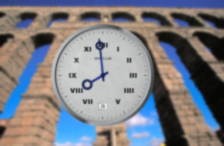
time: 7:59
